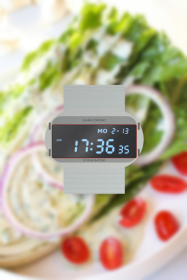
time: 17:36:35
